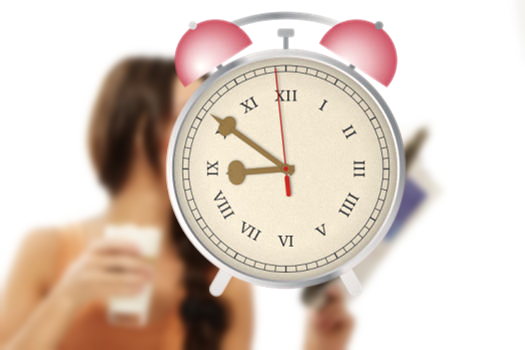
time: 8:50:59
